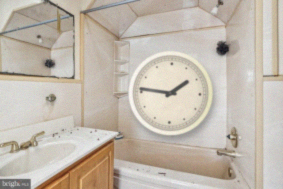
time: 1:46
